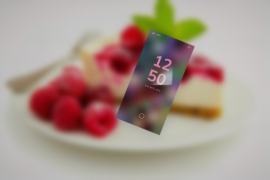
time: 12:50
